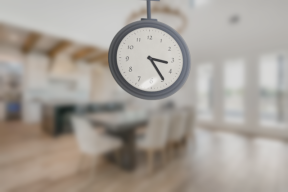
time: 3:25
